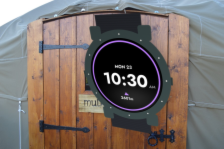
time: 10:30
